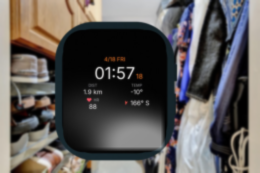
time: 1:57
